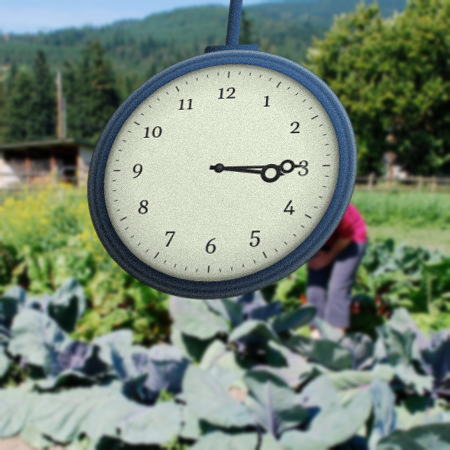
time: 3:15
